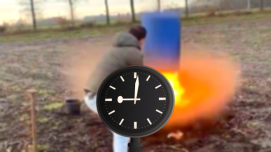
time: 9:01
